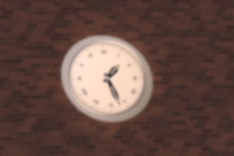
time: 1:27
